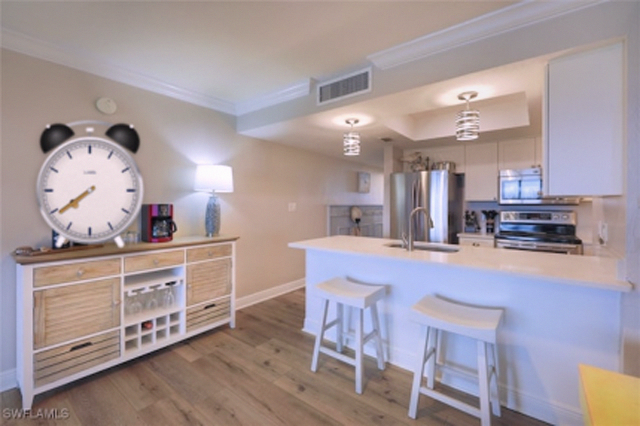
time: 7:39
